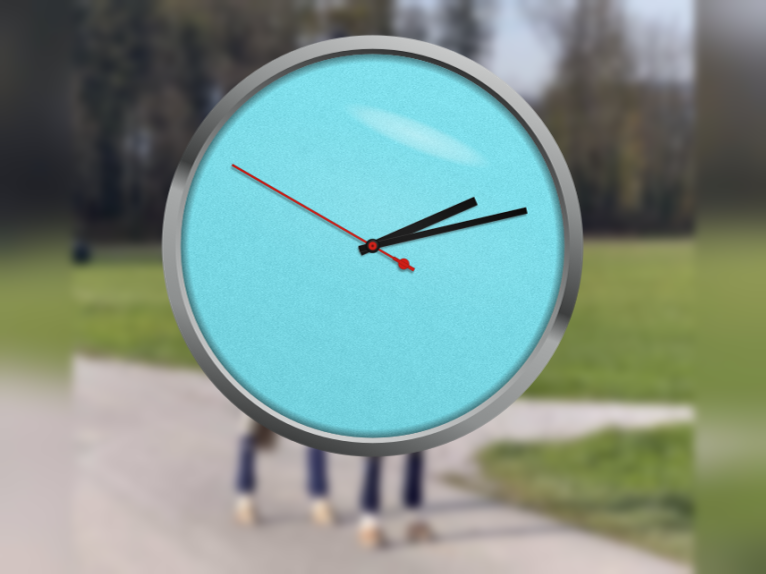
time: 2:12:50
